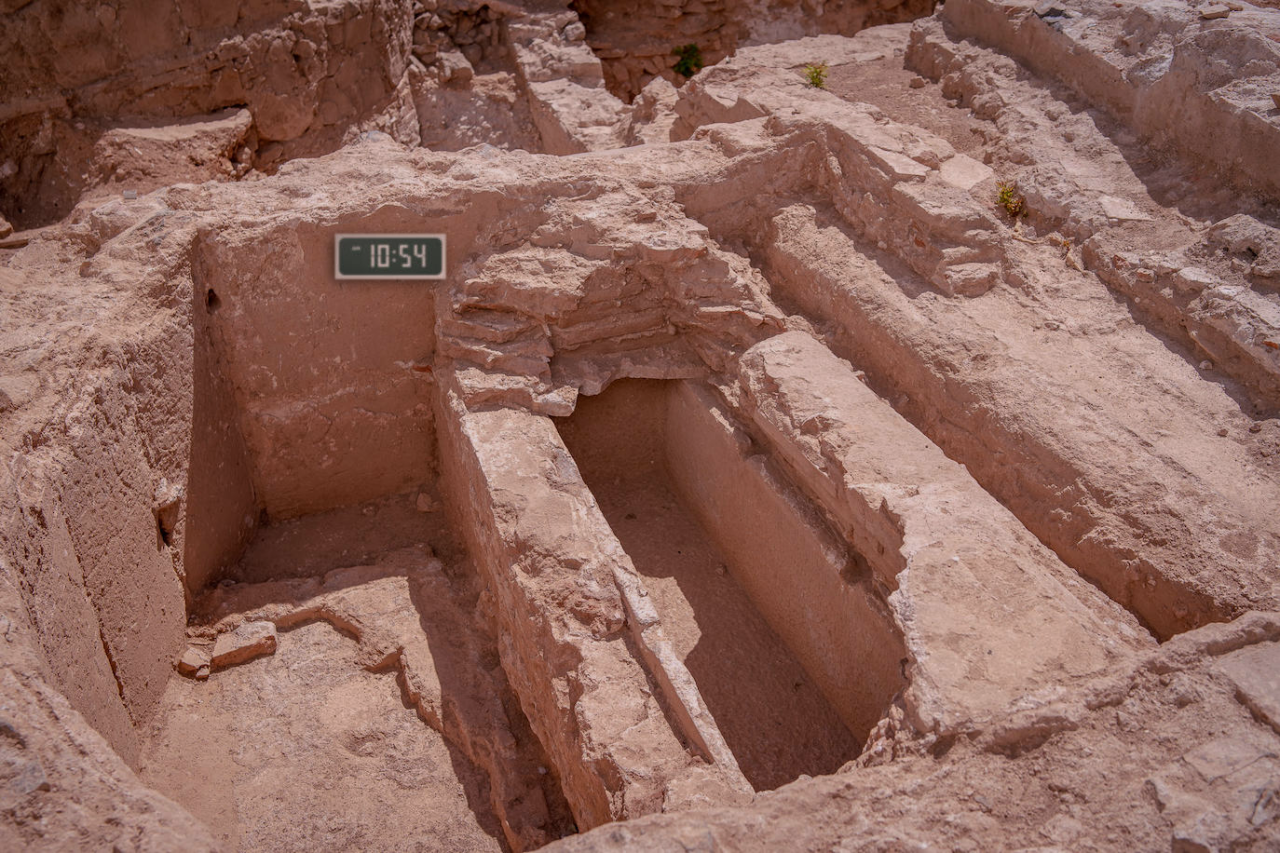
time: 10:54
